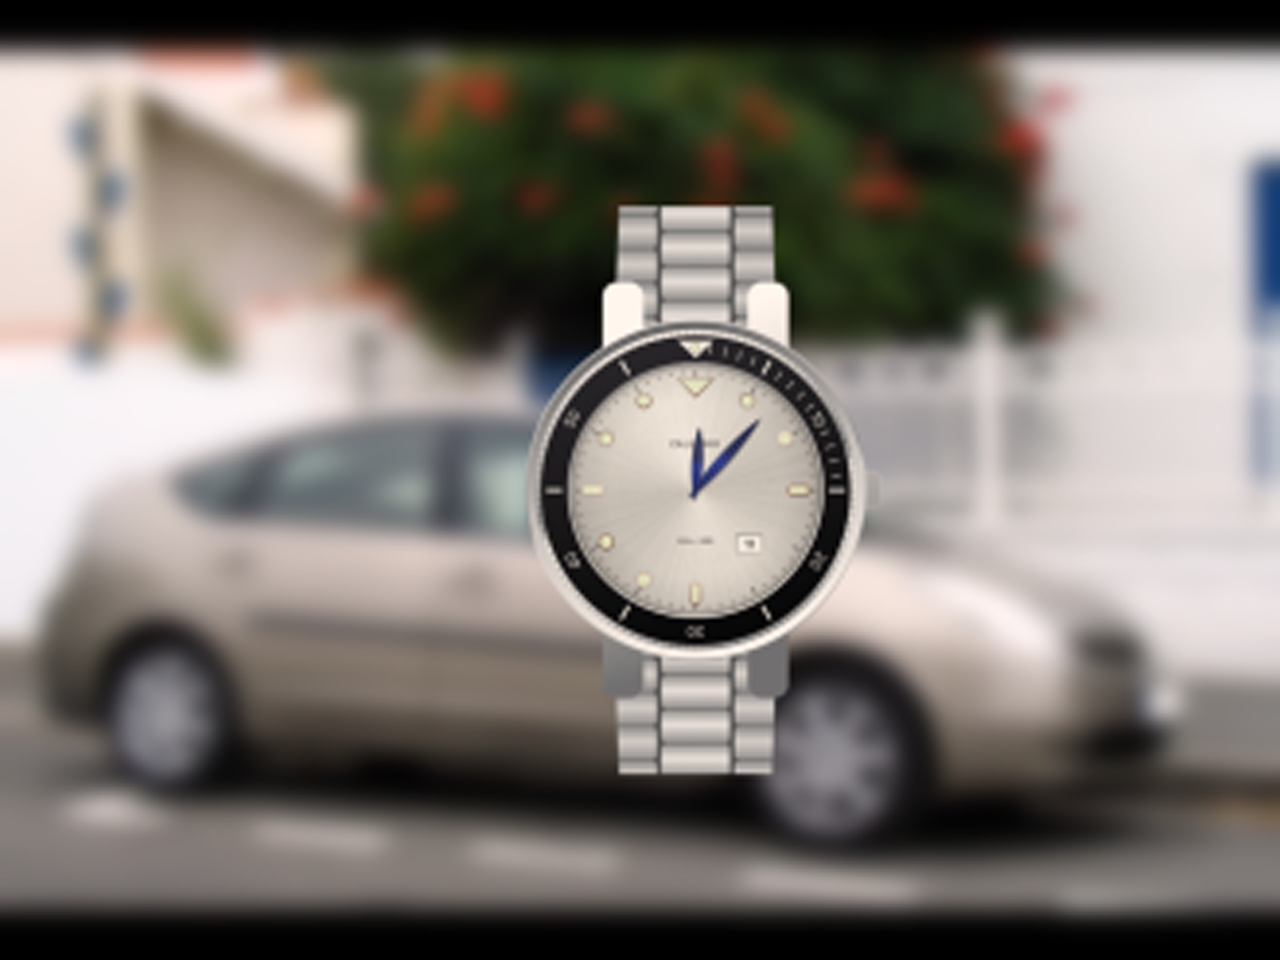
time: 12:07
